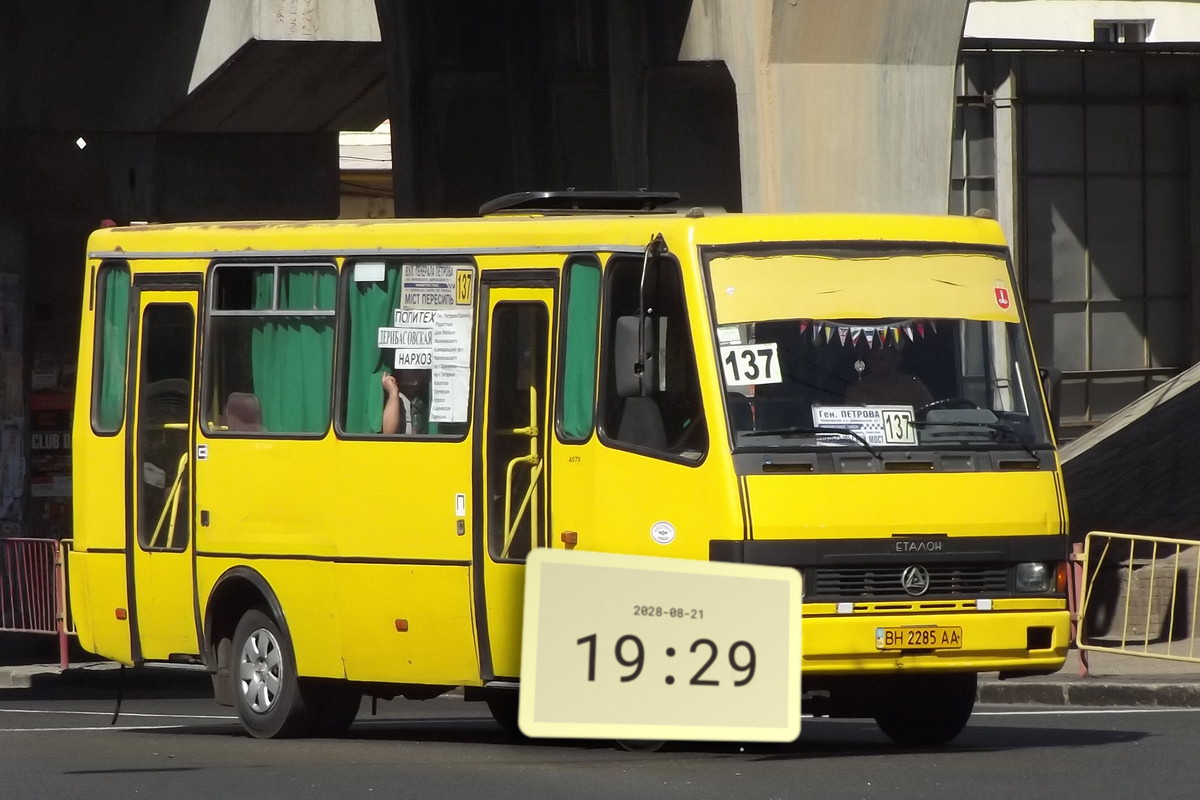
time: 19:29
